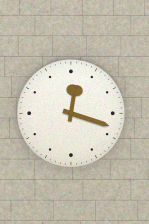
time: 12:18
